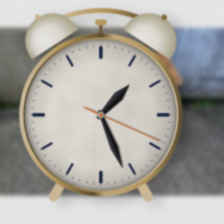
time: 1:26:19
